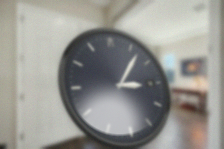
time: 3:07
